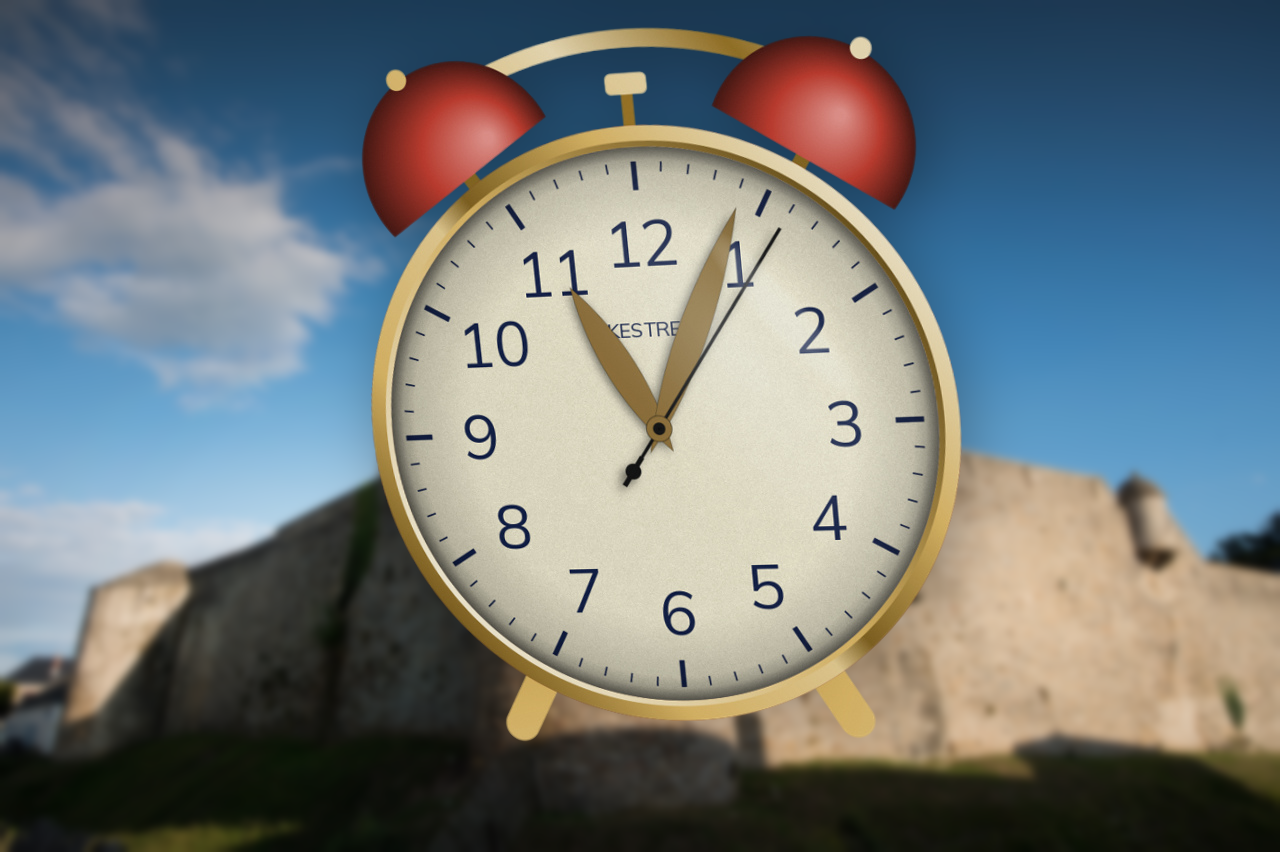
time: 11:04:06
